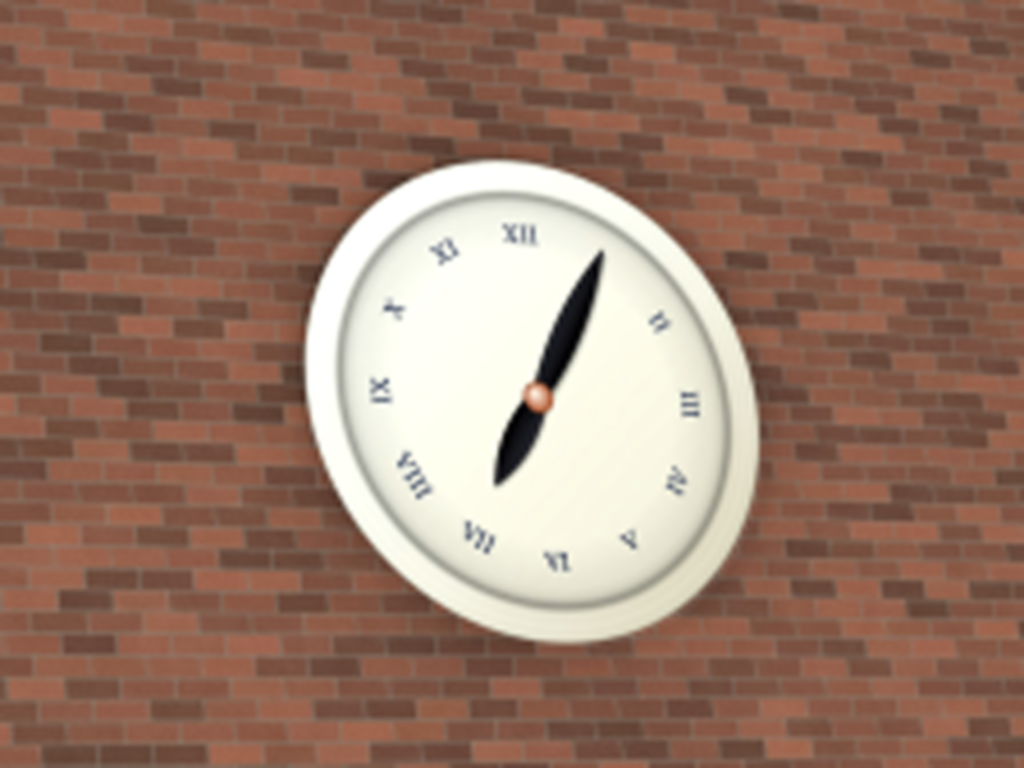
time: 7:05
